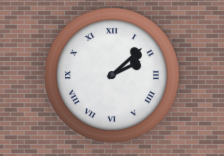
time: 2:08
